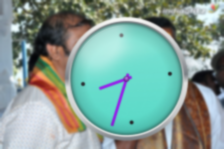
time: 8:34
